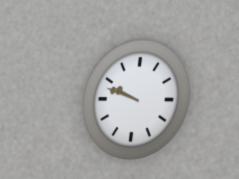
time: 9:48
